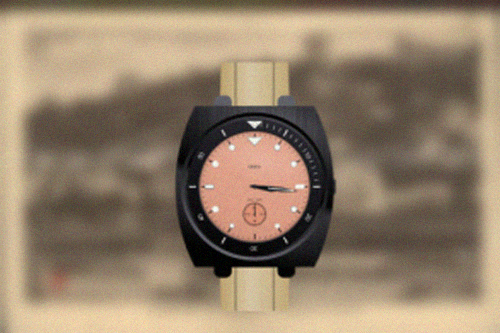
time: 3:16
